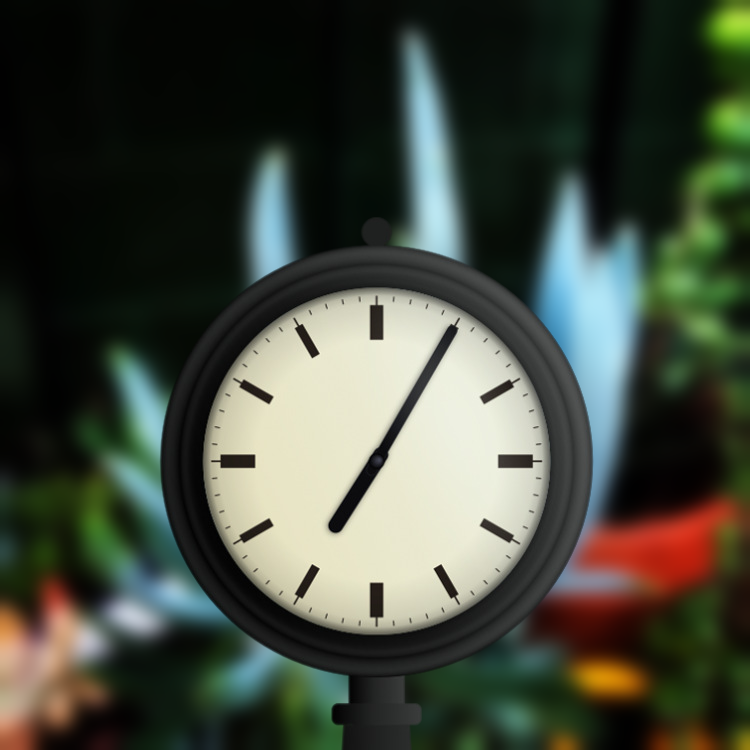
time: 7:05
